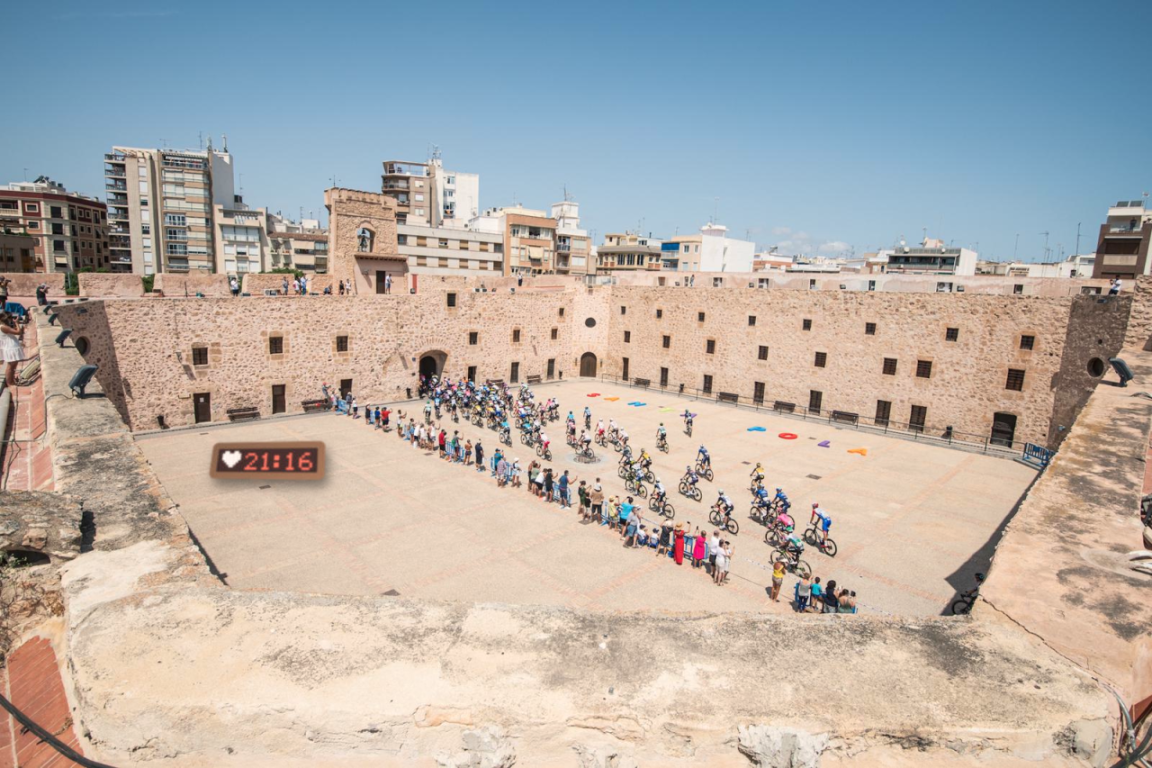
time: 21:16
